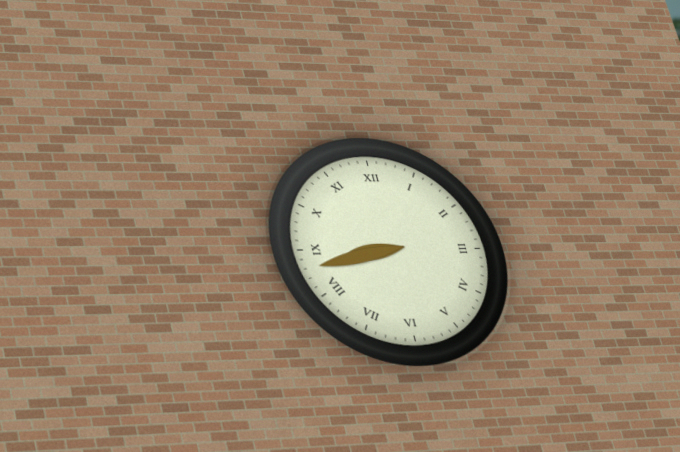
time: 8:43
